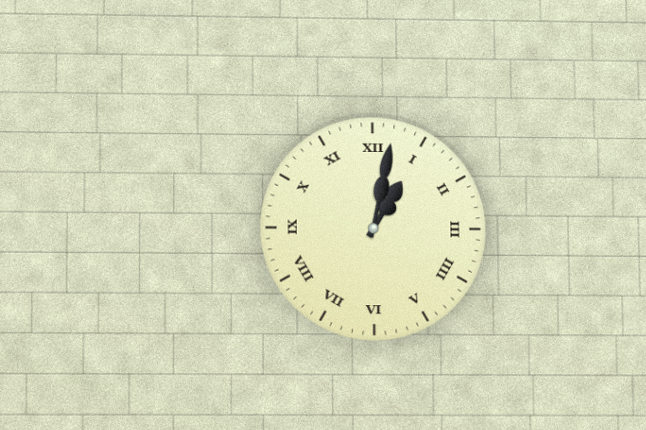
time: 1:02
